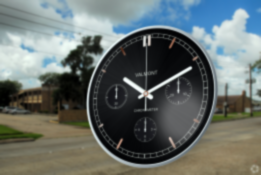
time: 10:11
